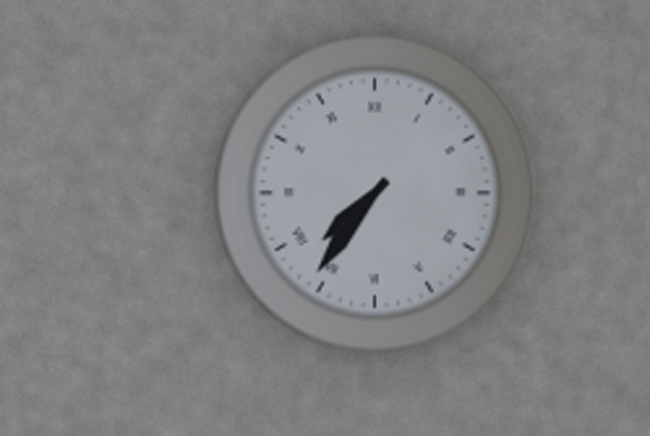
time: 7:36
